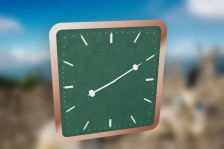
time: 8:10
